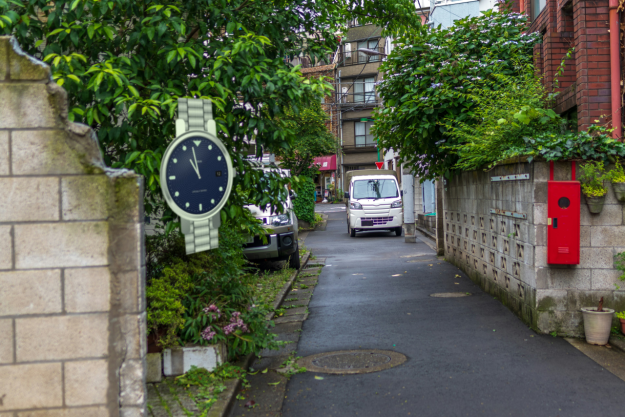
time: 10:58
